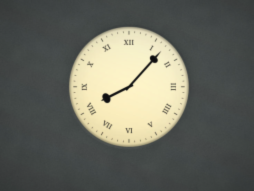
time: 8:07
